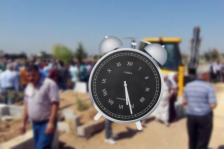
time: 5:26
